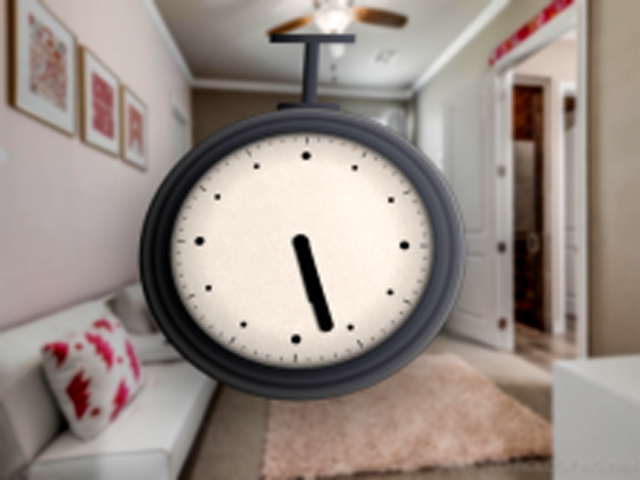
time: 5:27
